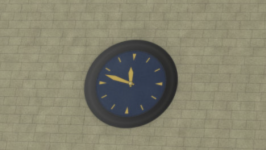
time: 11:48
